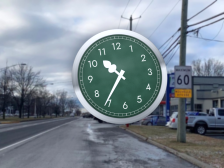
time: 10:36
